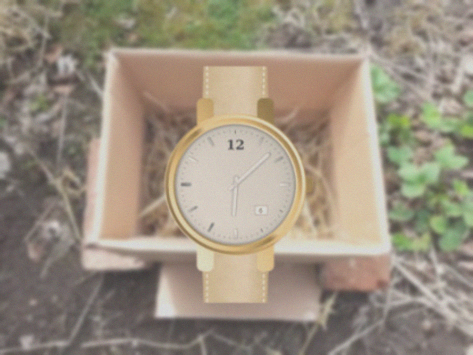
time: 6:08
